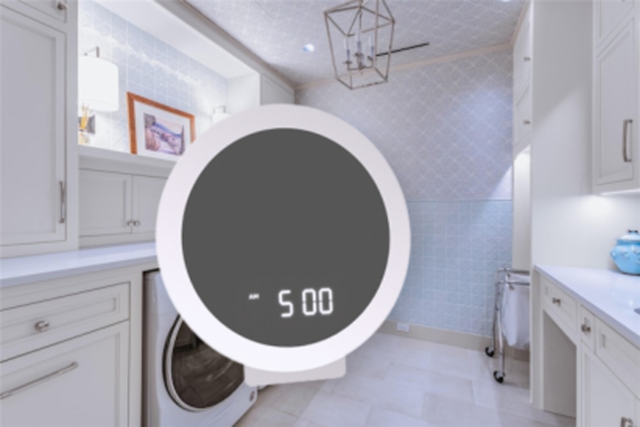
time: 5:00
